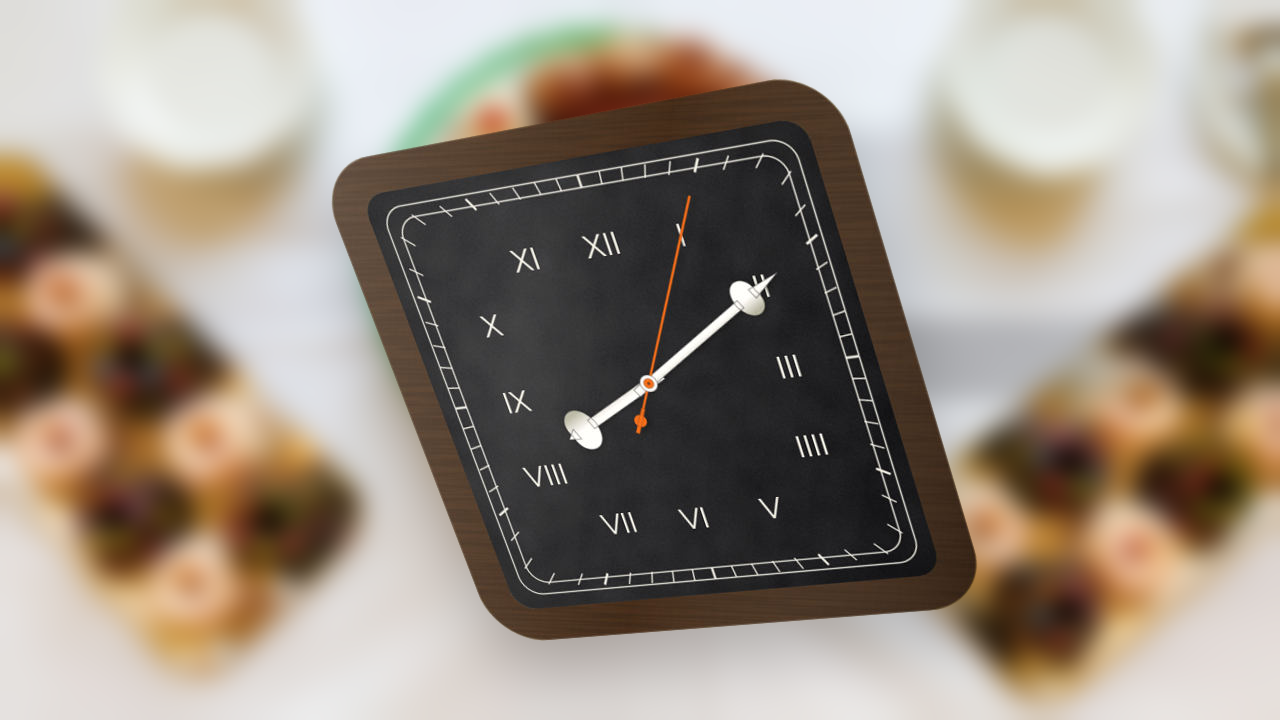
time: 8:10:05
